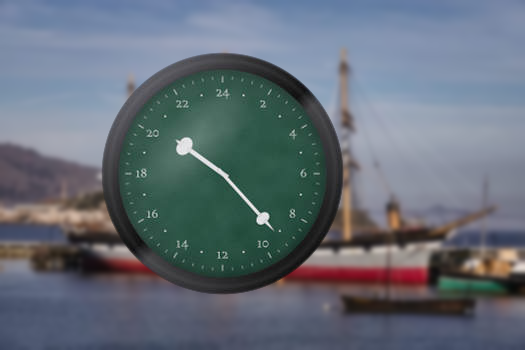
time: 20:23
